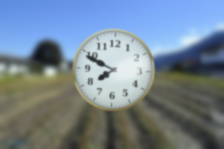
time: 7:49
